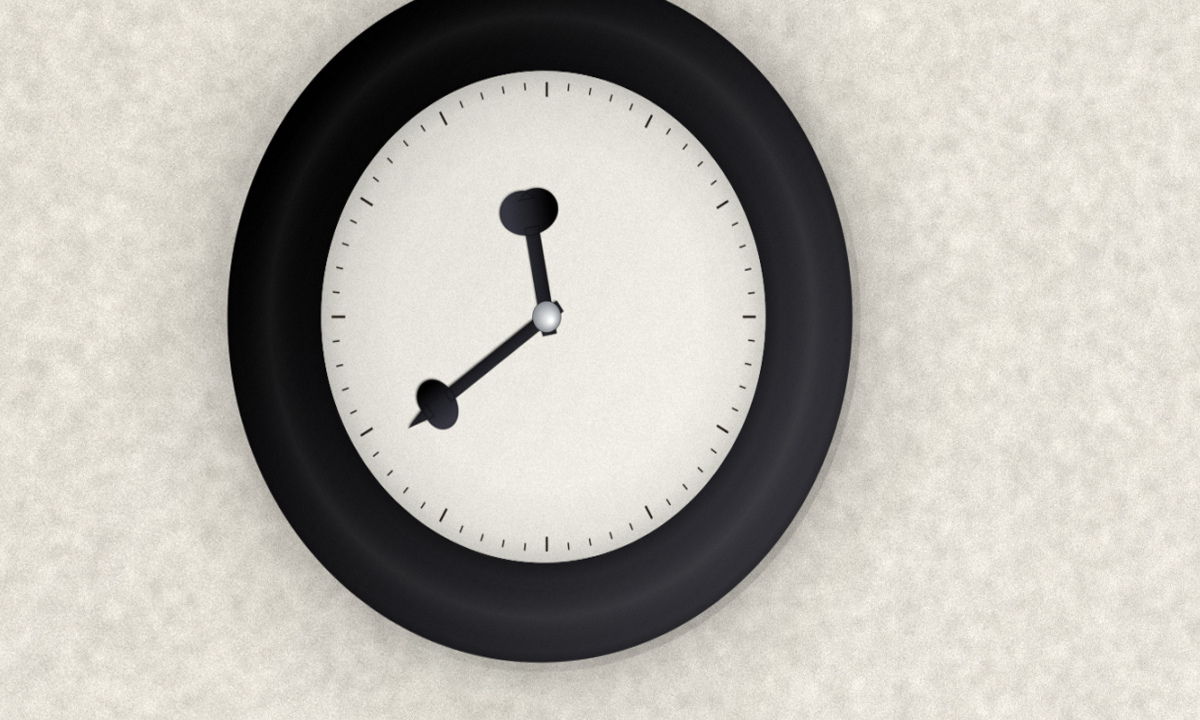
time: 11:39
